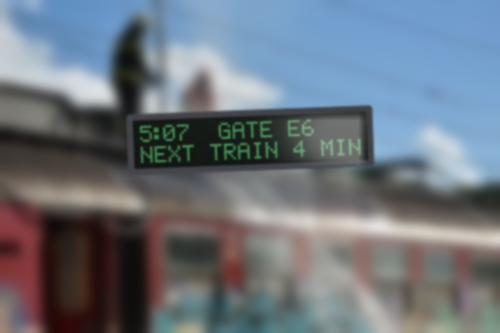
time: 5:07
